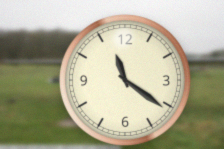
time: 11:21
